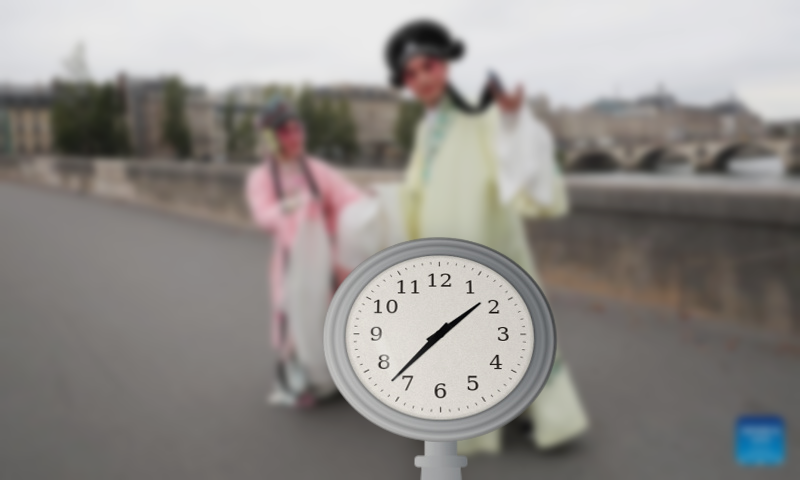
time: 1:37
